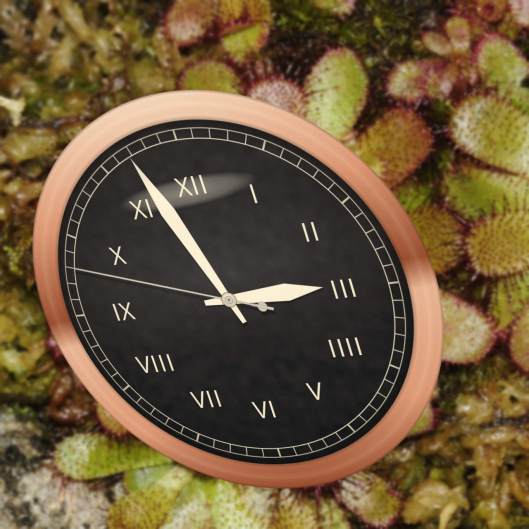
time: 2:56:48
